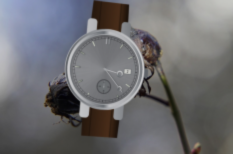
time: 3:23
